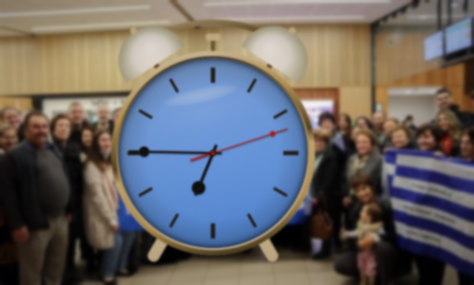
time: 6:45:12
